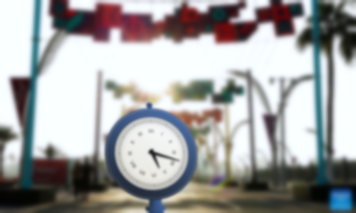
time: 5:18
